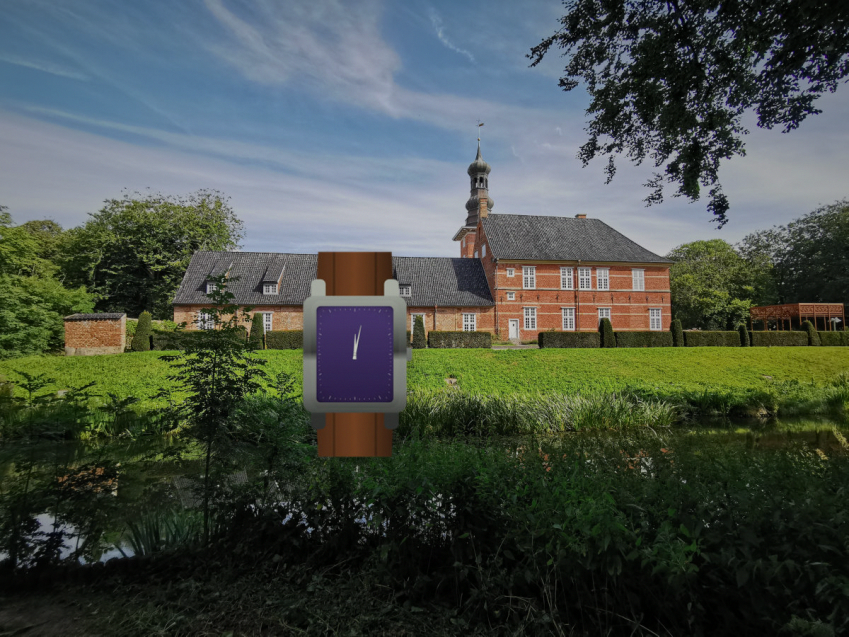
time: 12:02
